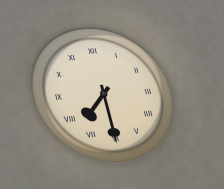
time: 7:30
